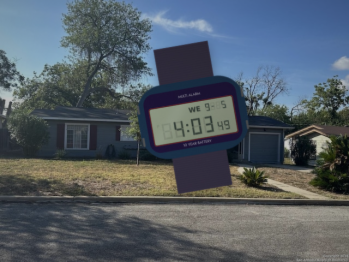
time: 4:03:49
